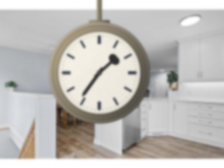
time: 1:36
